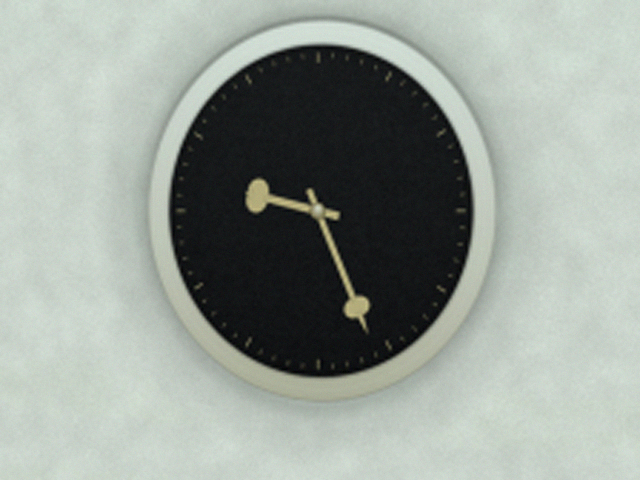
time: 9:26
